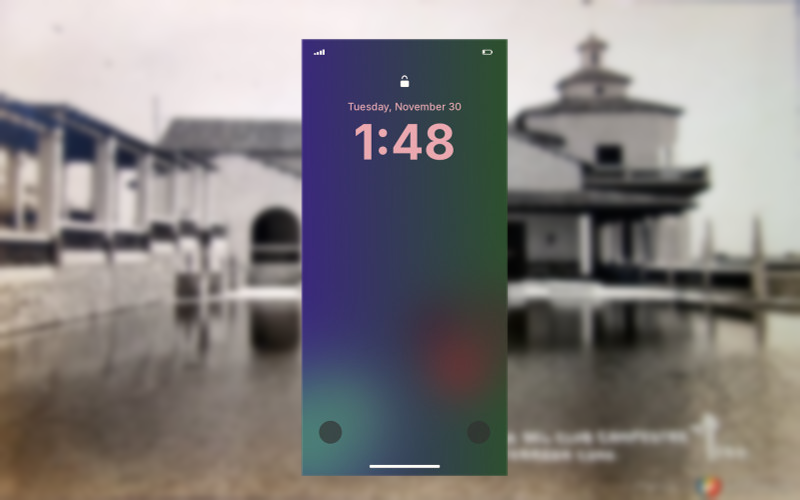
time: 1:48
